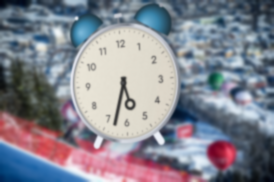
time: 5:33
